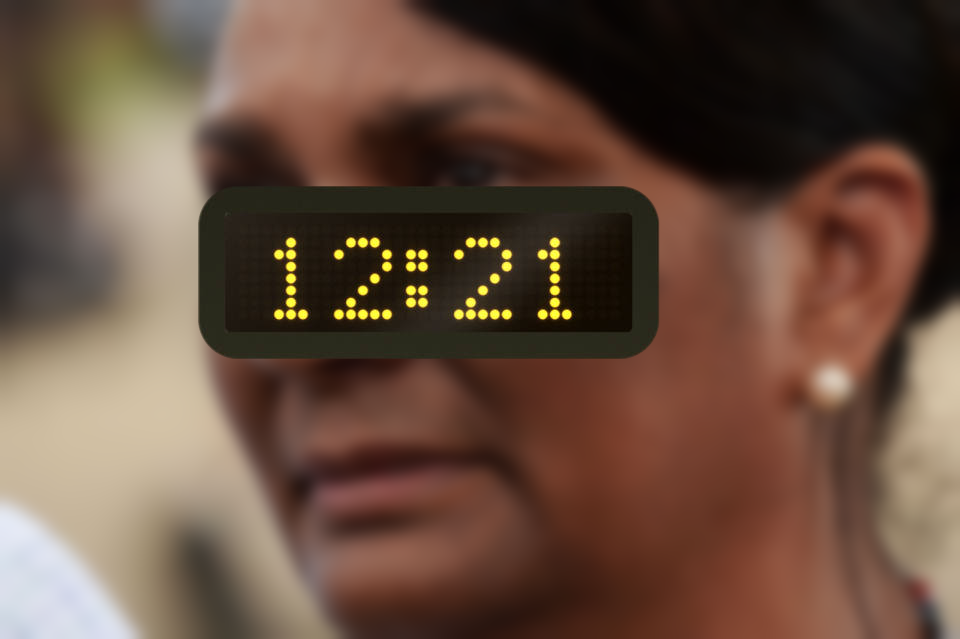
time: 12:21
